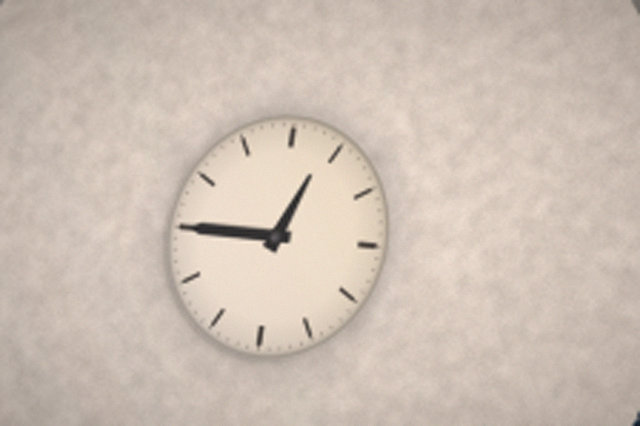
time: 12:45
